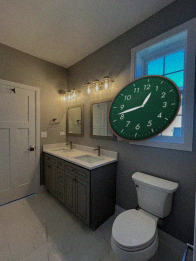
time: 12:42
